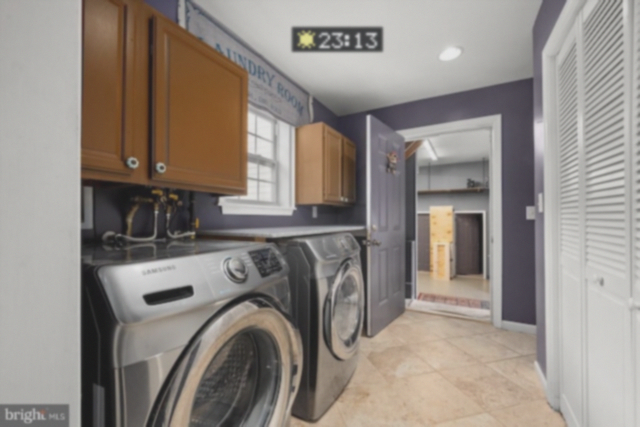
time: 23:13
